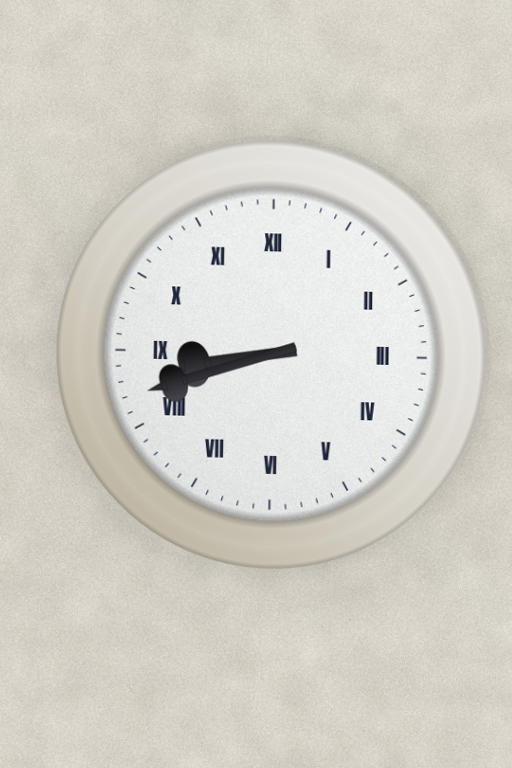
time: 8:42
